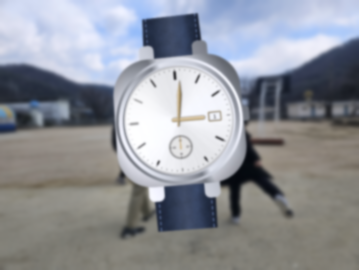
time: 3:01
